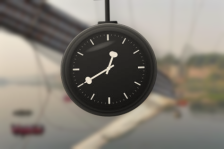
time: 12:40
